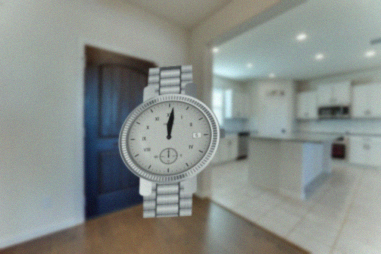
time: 12:01
